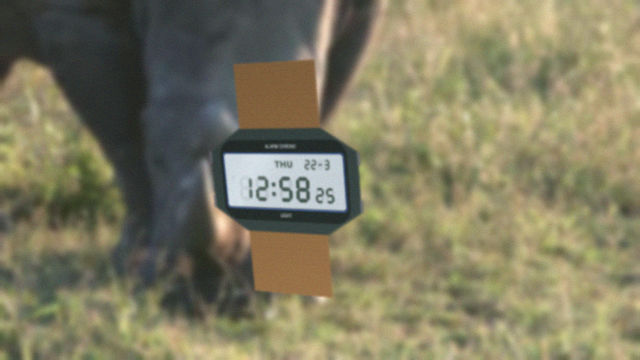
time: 12:58:25
